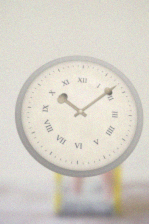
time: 10:08
